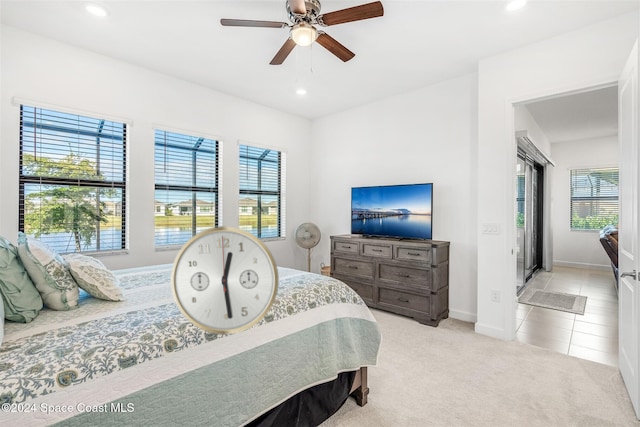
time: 12:29
